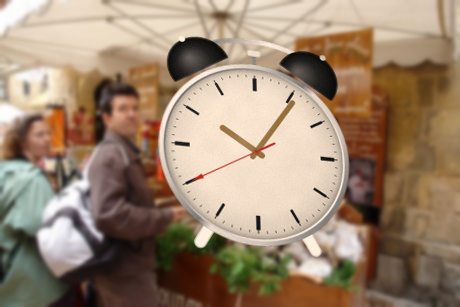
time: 10:05:40
